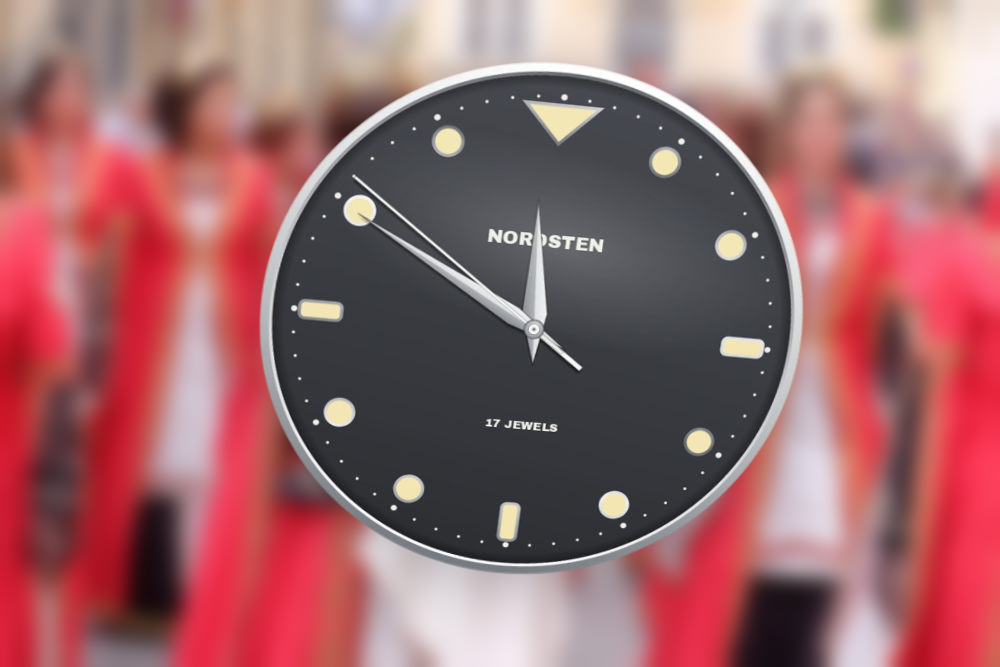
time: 11:49:51
